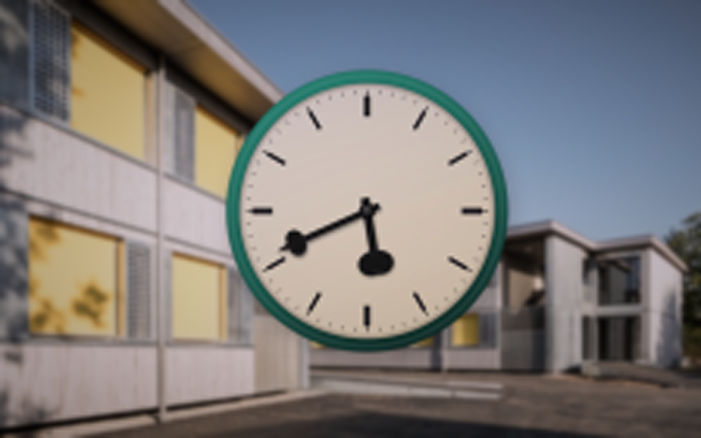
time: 5:41
